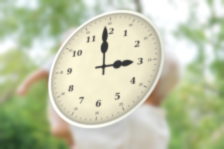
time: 2:59
